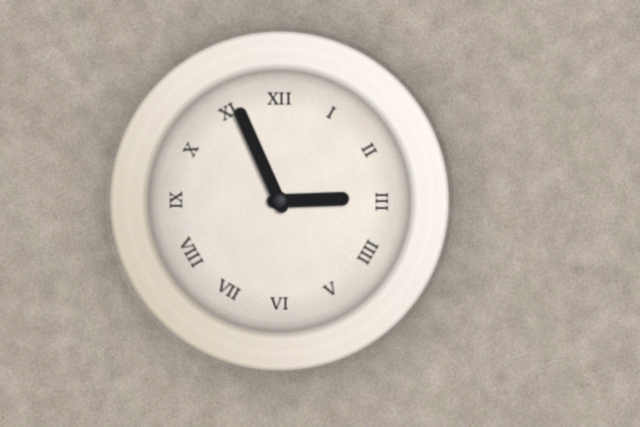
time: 2:56
